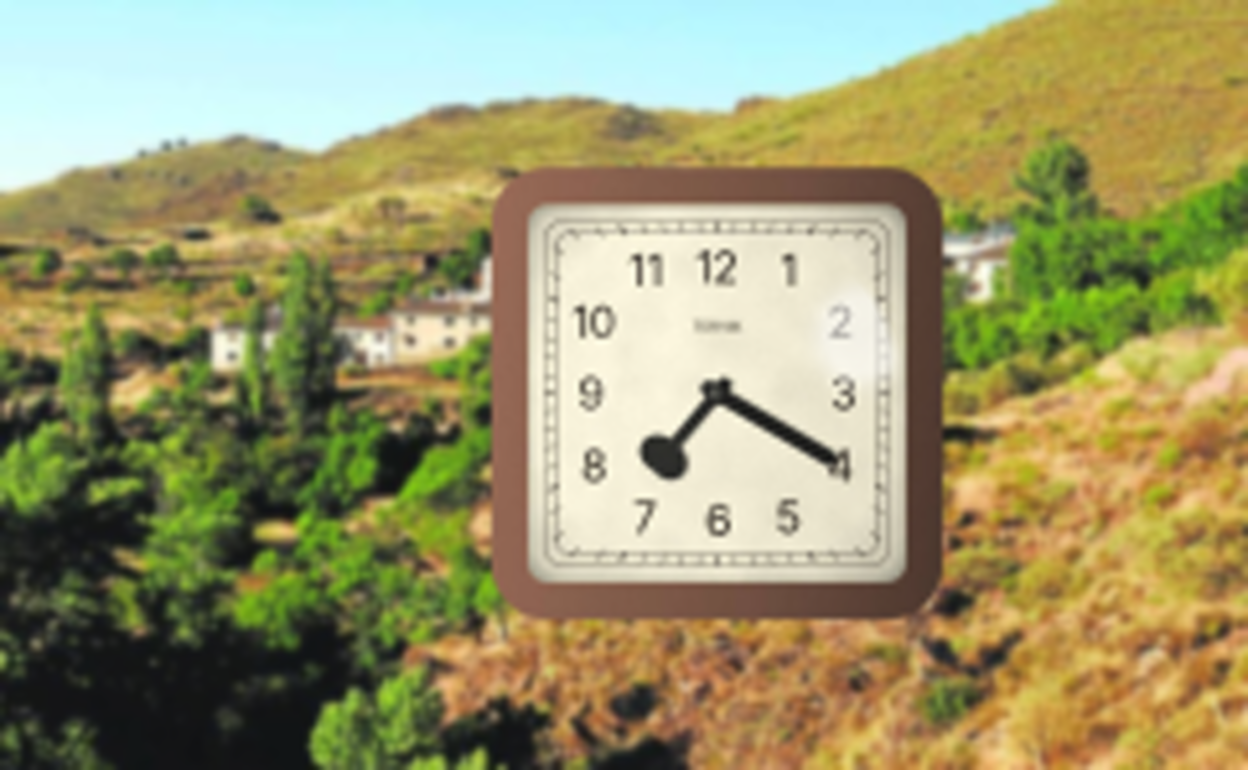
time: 7:20
